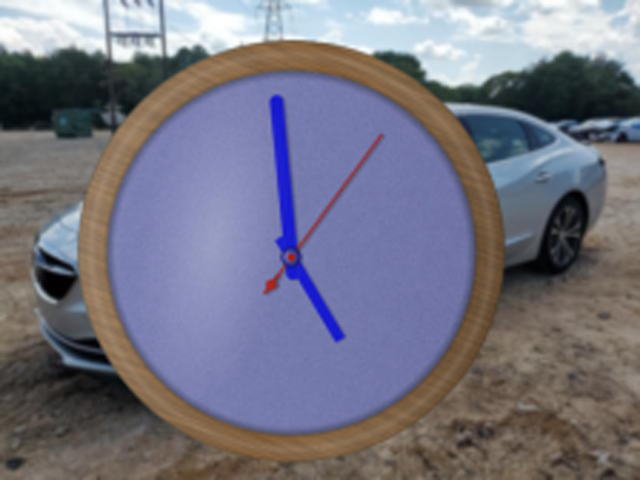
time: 4:59:06
